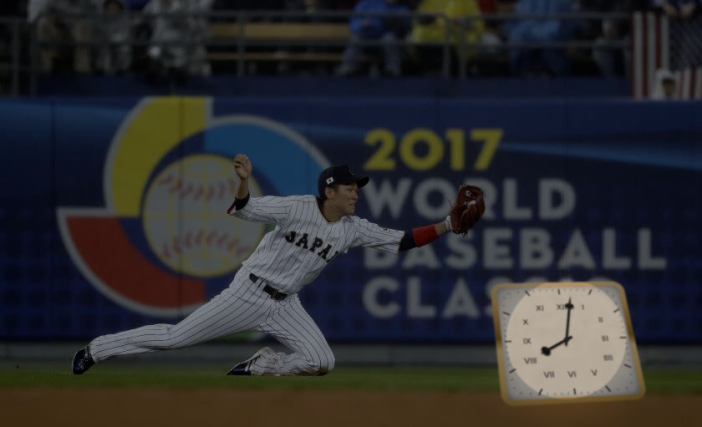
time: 8:02
